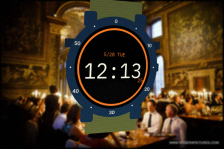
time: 12:13
